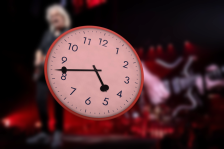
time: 4:42
